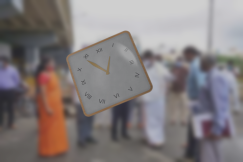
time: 12:54
